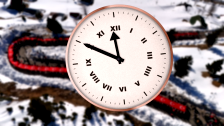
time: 11:50
